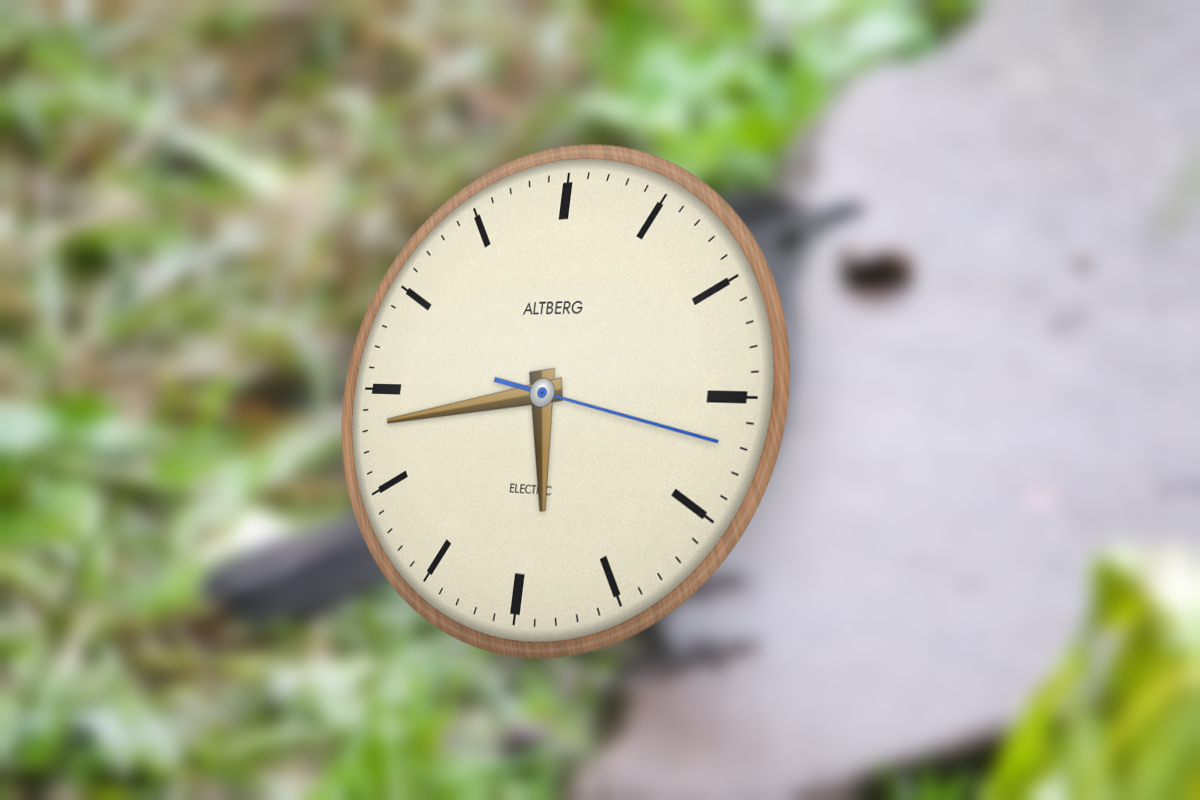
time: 5:43:17
